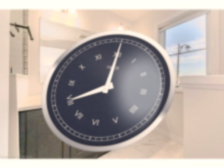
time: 8:00
